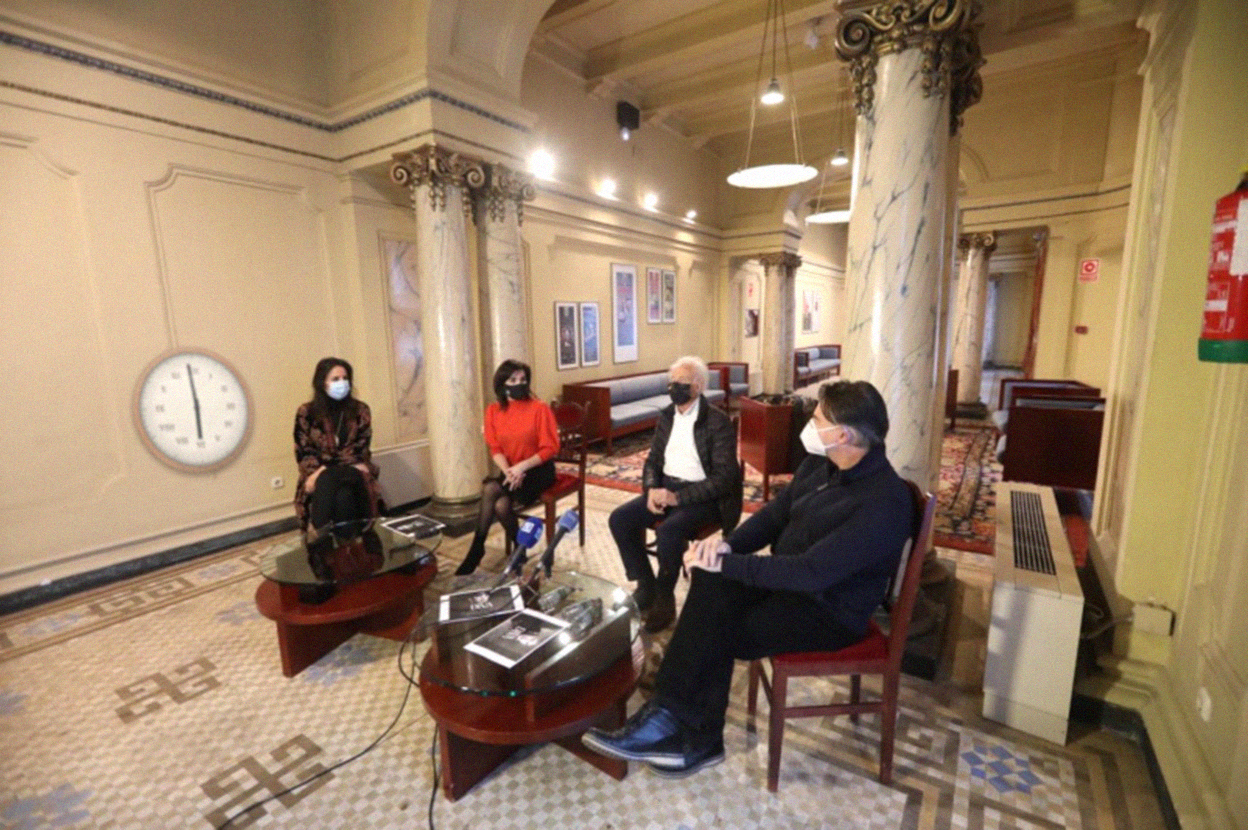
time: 5:59
